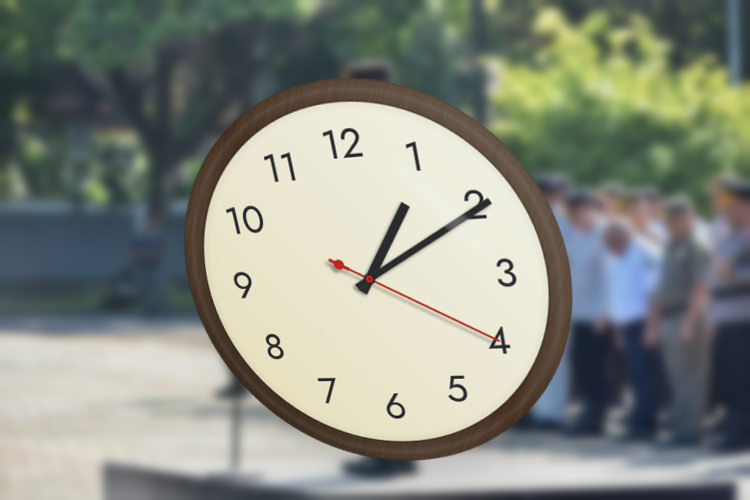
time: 1:10:20
